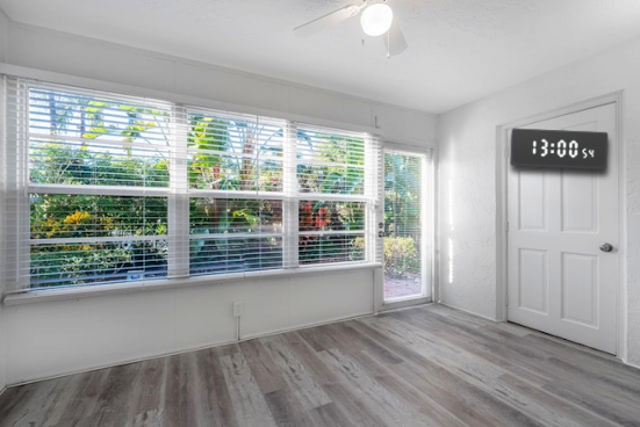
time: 13:00:54
